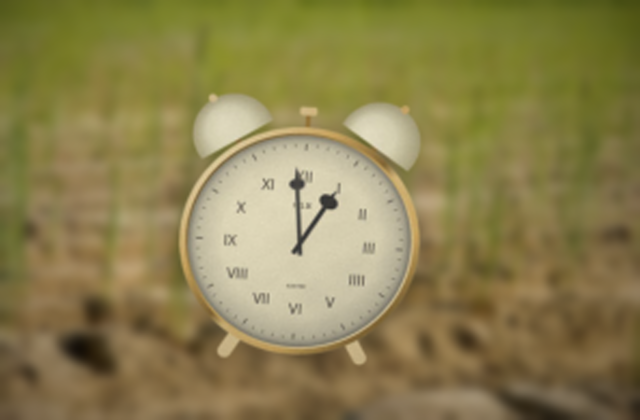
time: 12:59
